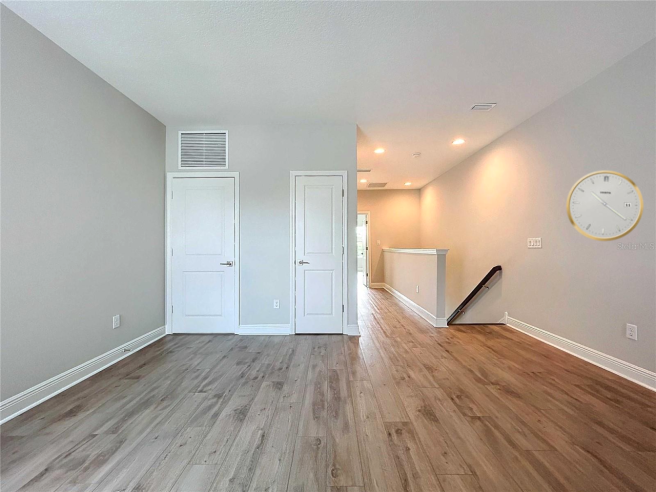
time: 10:21
